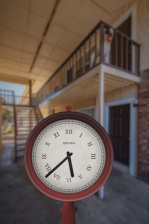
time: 5:38
